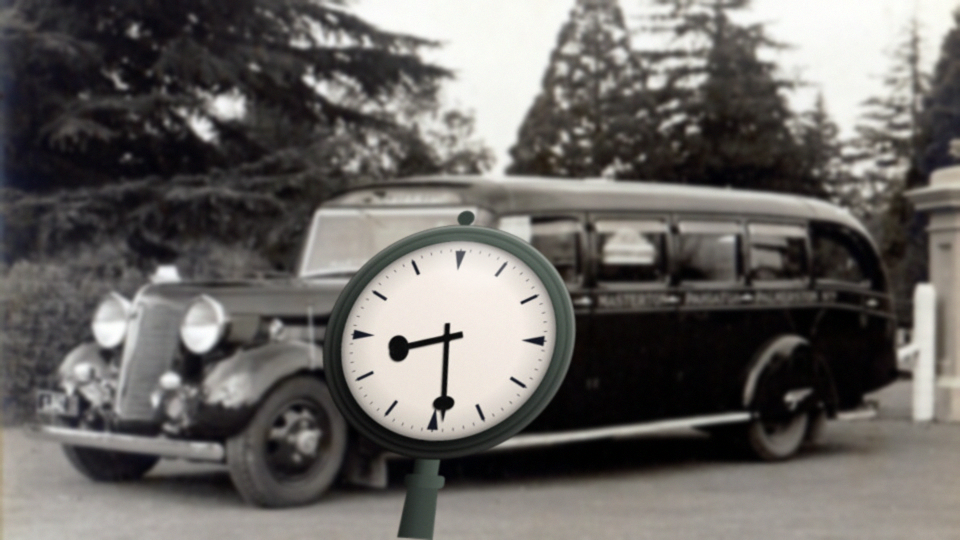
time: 8:29
